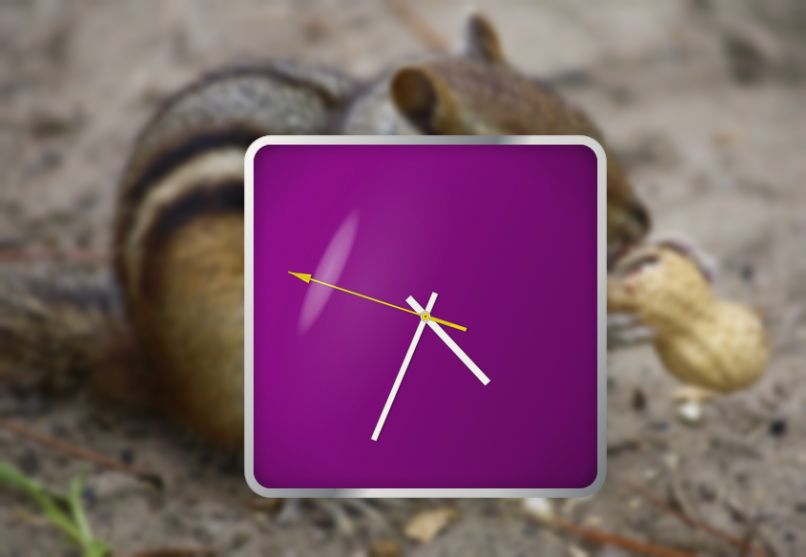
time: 4:33:48
